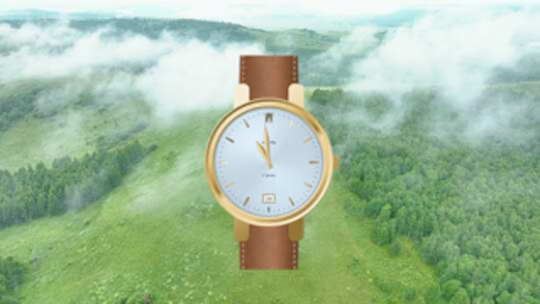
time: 10:59
